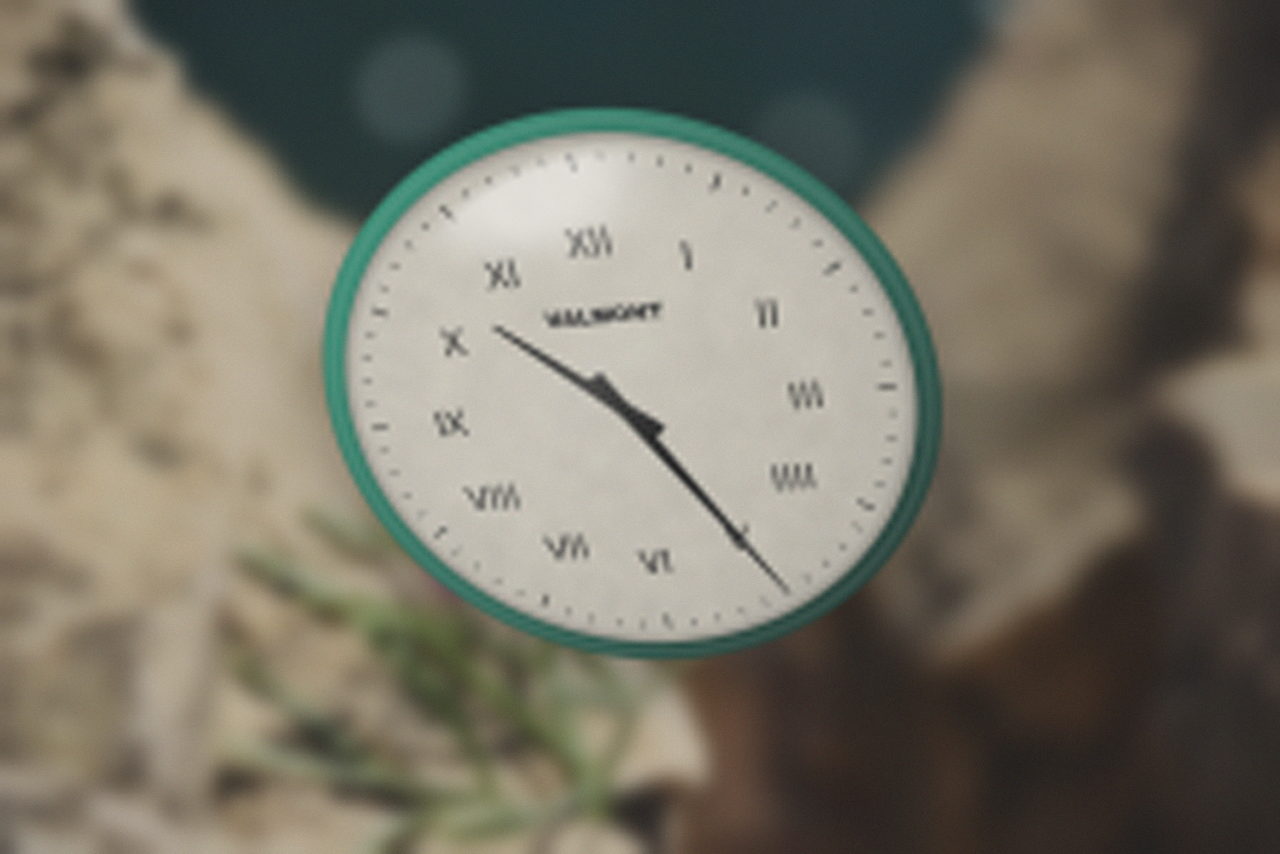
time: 10:25
